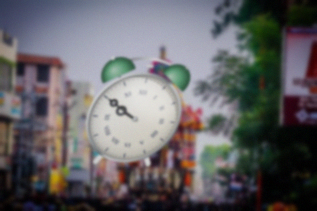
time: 9:50
